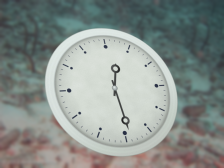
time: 12:29
